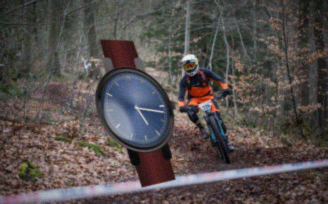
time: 5:17
